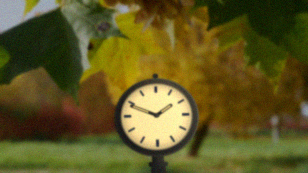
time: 1:49
